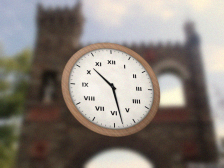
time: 10:28
